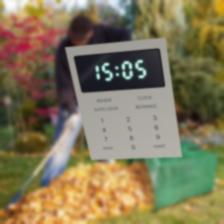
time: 15:05
